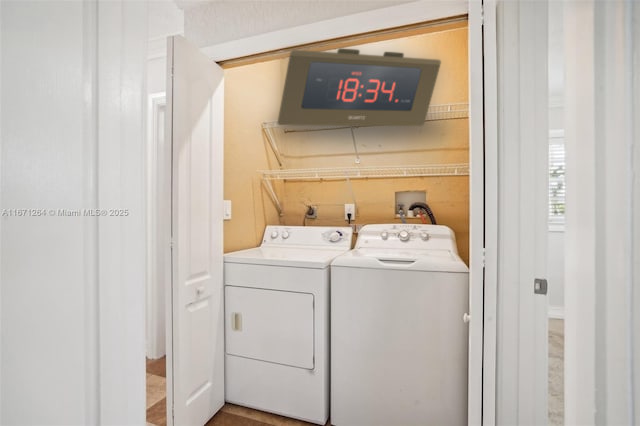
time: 18:34
